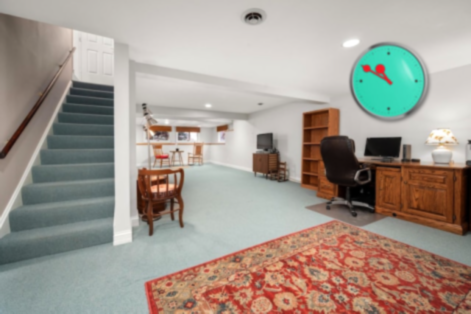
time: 10:50
